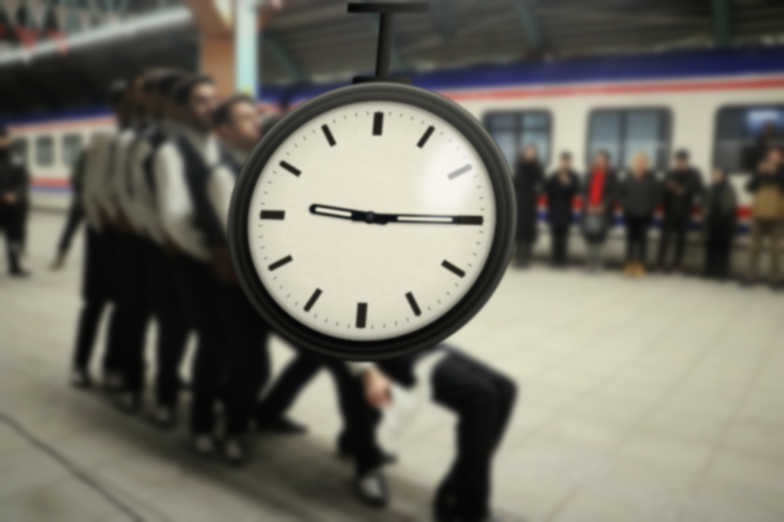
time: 9:15
